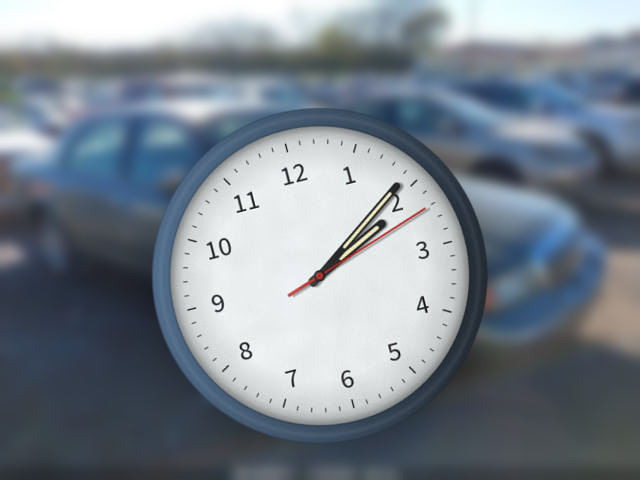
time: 2:09:12
